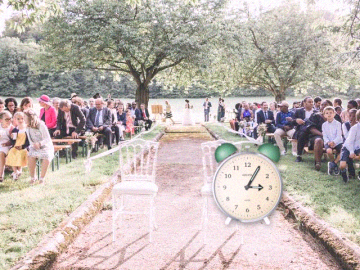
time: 3:05
